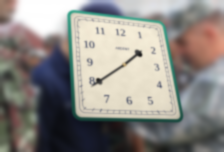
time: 1:39
